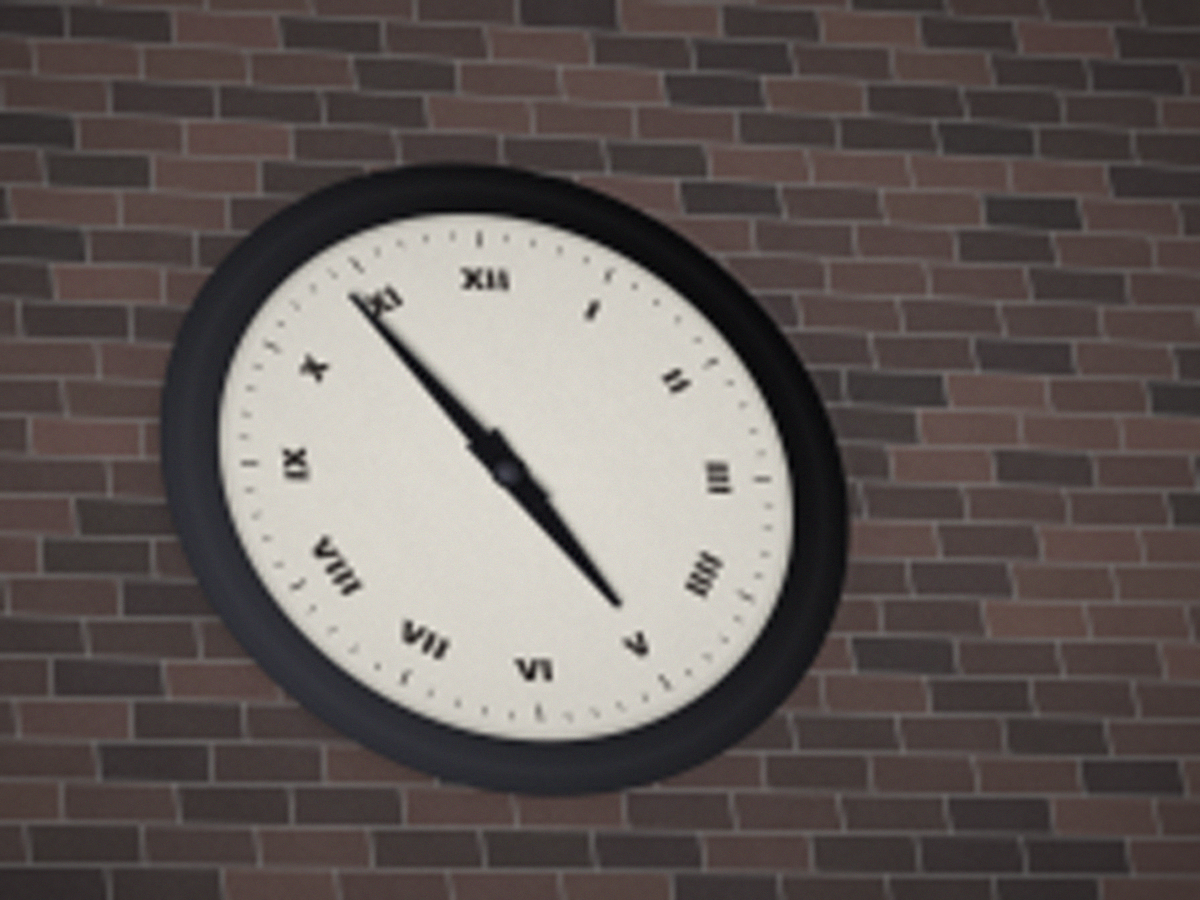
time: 4:54
